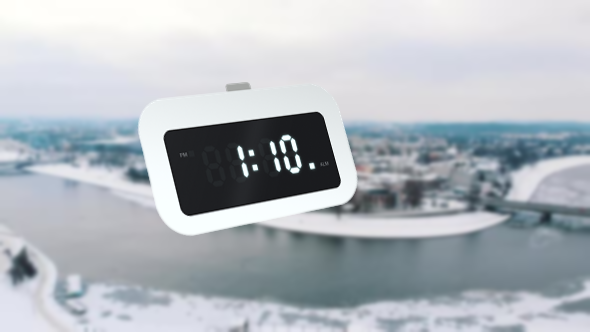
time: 1:10
